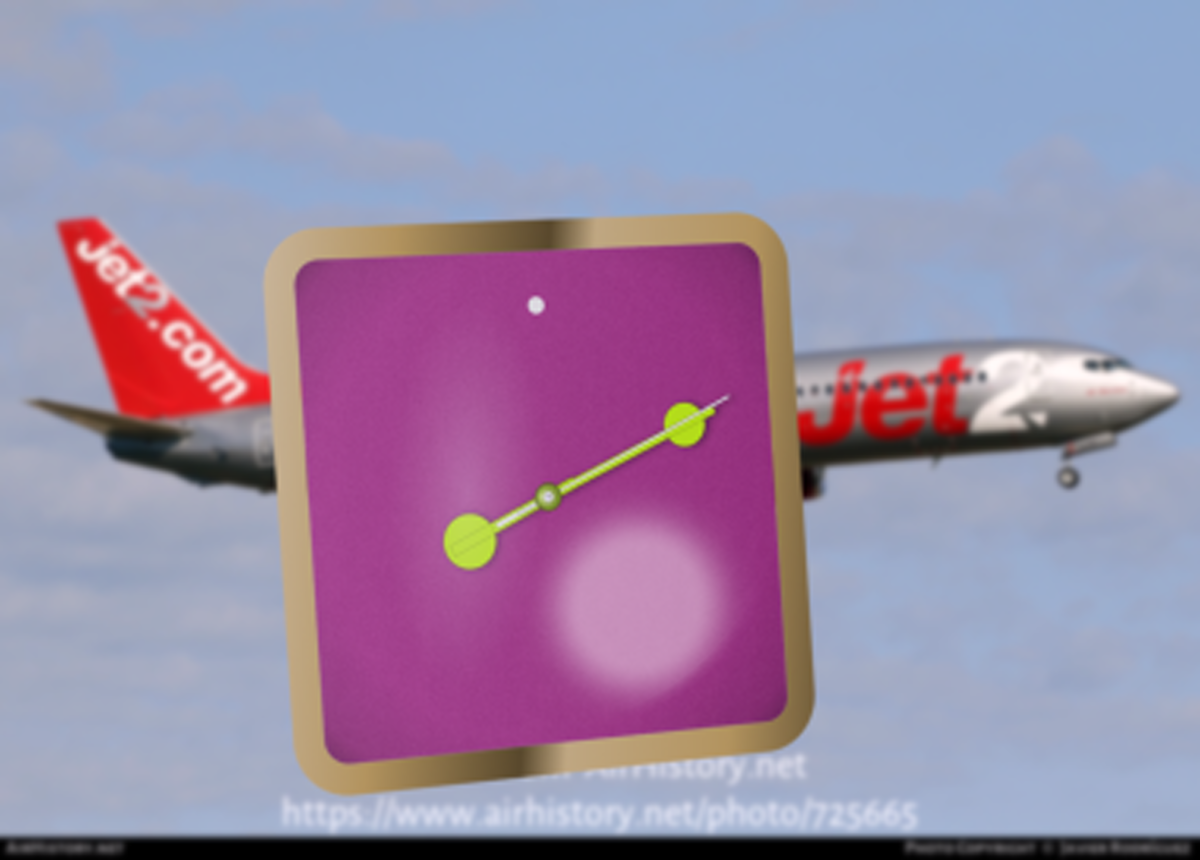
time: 8:11:11
